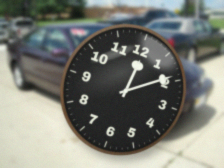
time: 12:09
